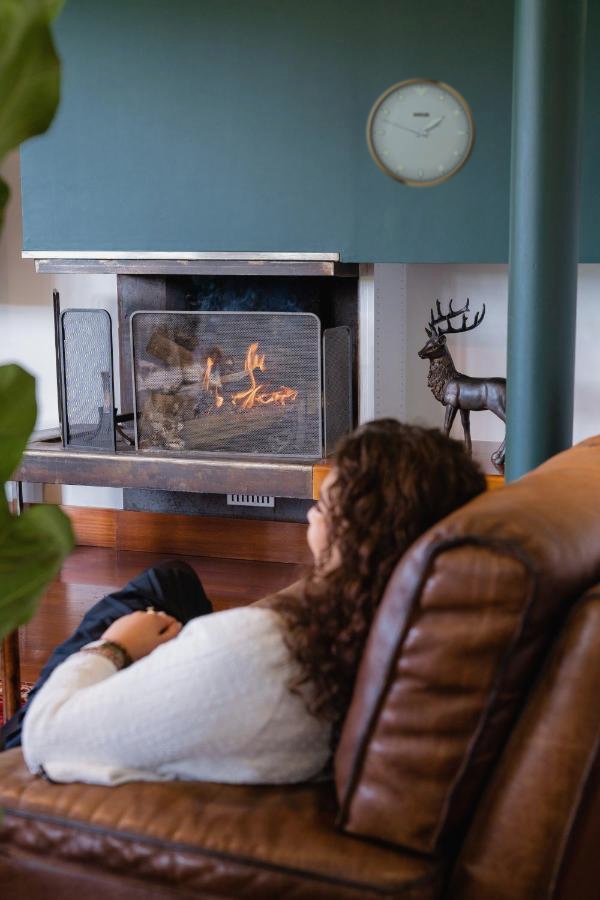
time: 1:48
